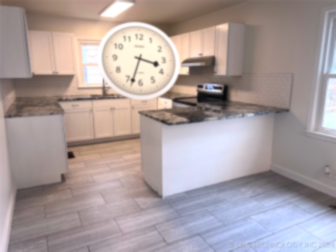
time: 3:33
